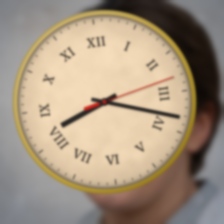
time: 8:18:13
